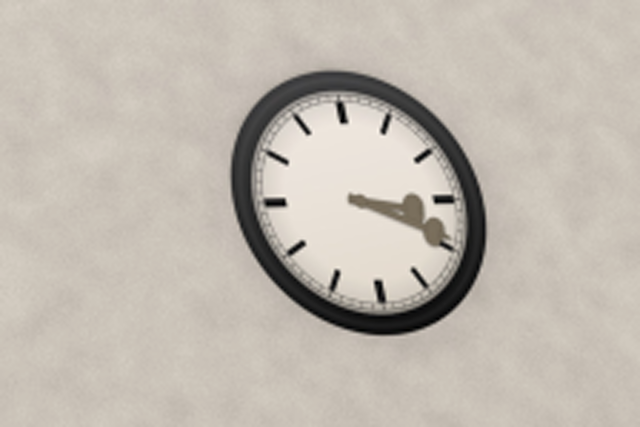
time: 3:19
